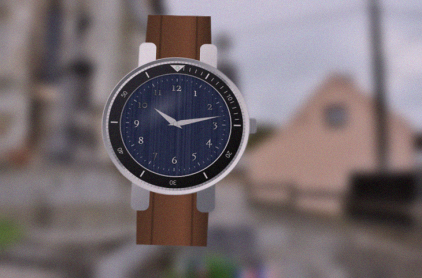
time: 10:13
